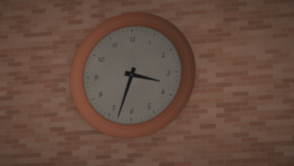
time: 3:33
